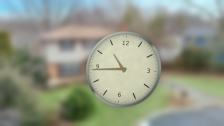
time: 10:44
